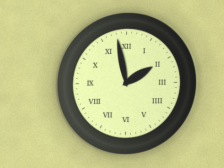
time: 1:58
